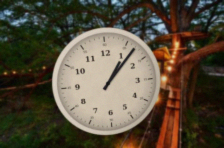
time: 1:07
